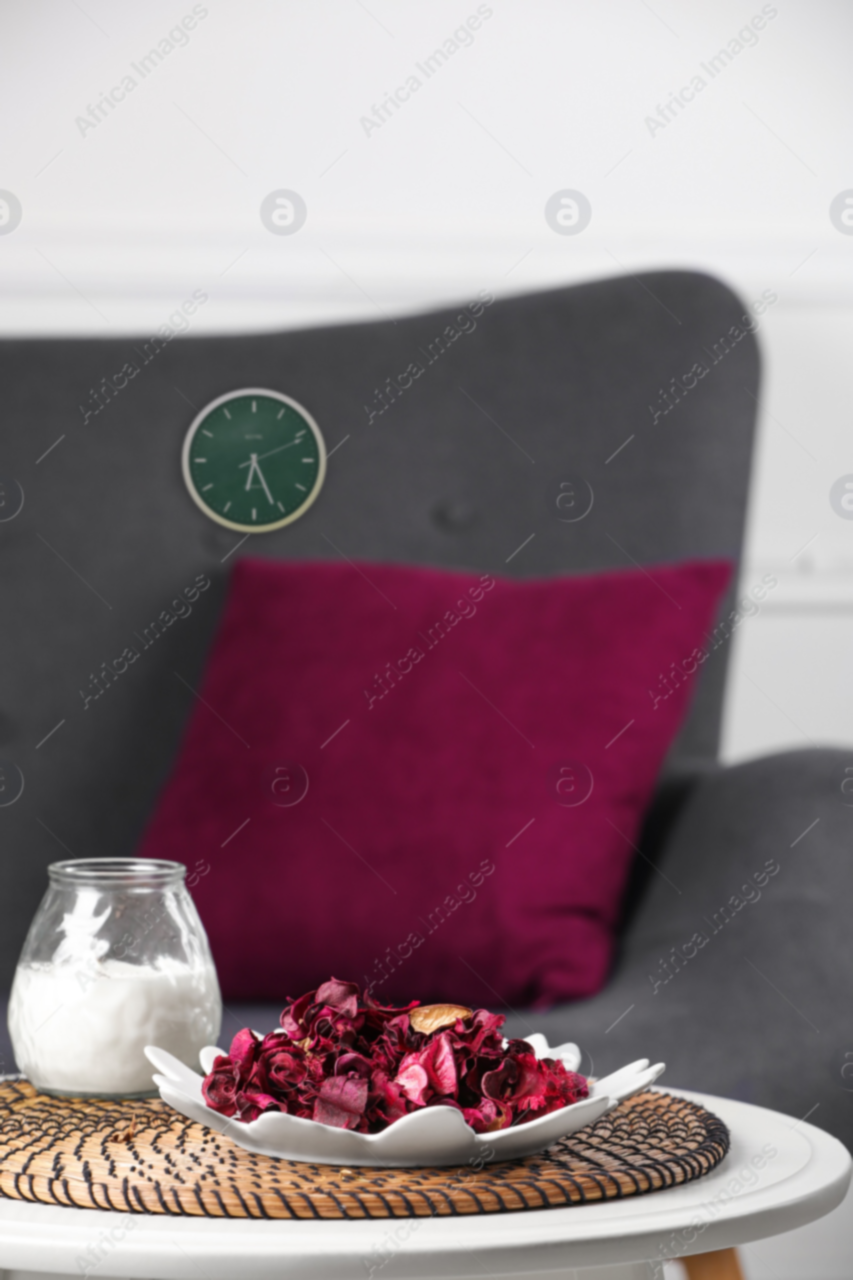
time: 6:26:11
